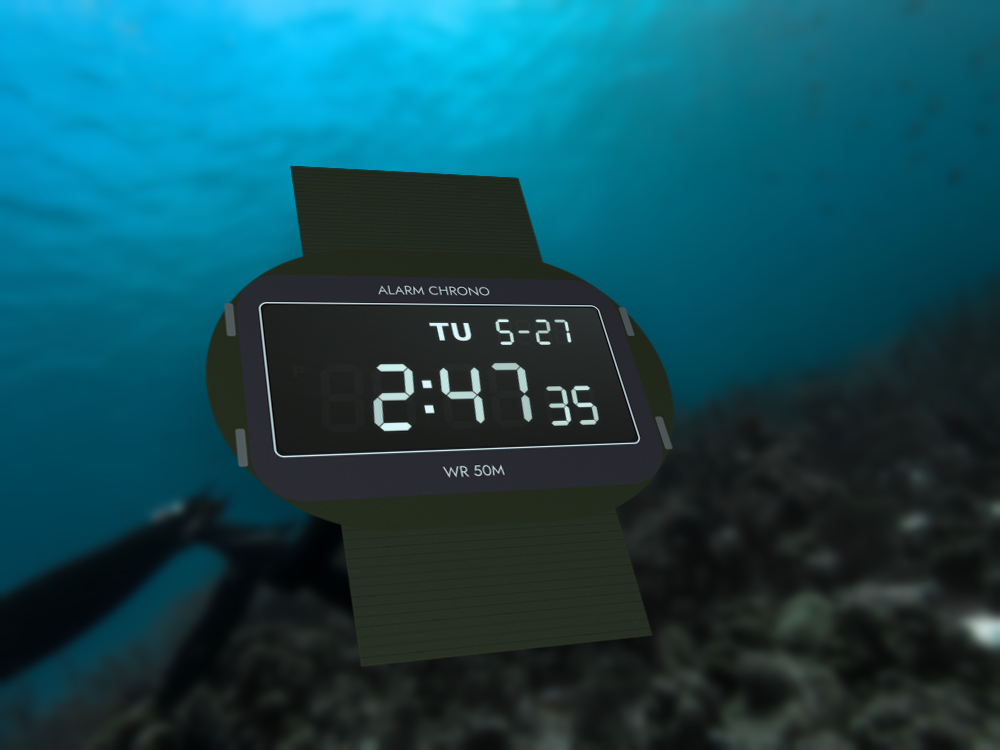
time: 2:47:35
